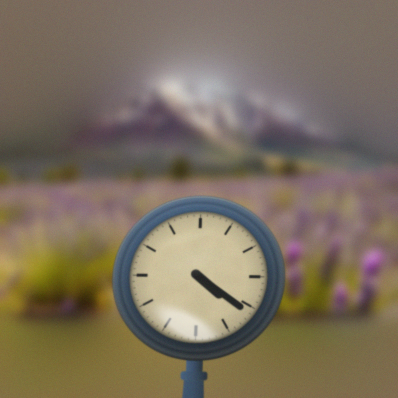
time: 4:21
